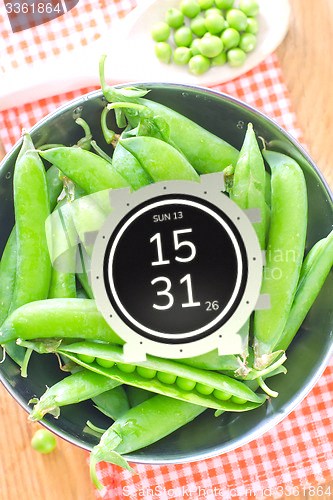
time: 15:31:26
